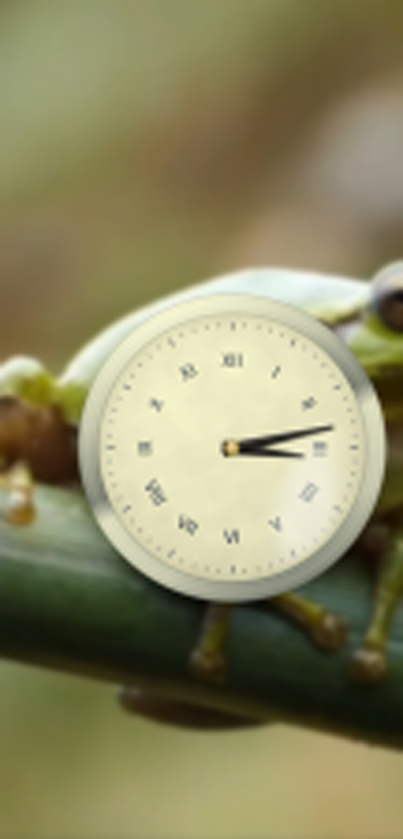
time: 3:13
